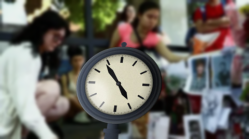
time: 4:54
